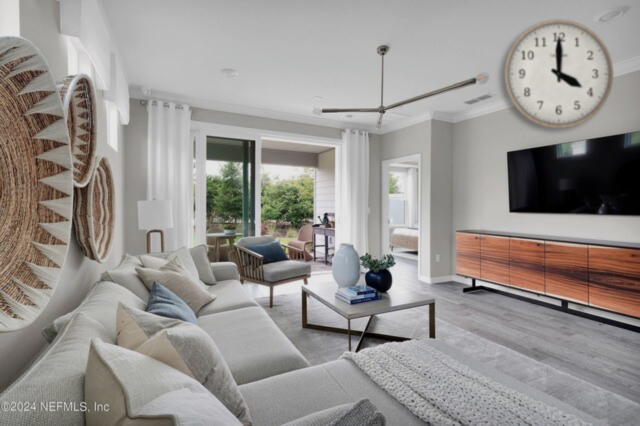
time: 4:00
